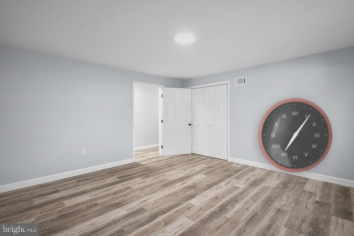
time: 7:06
